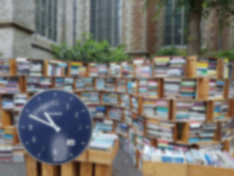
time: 10:49
